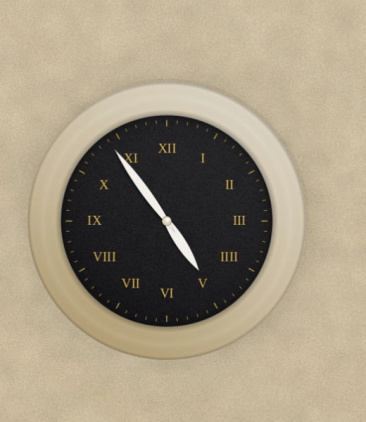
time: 4:54
